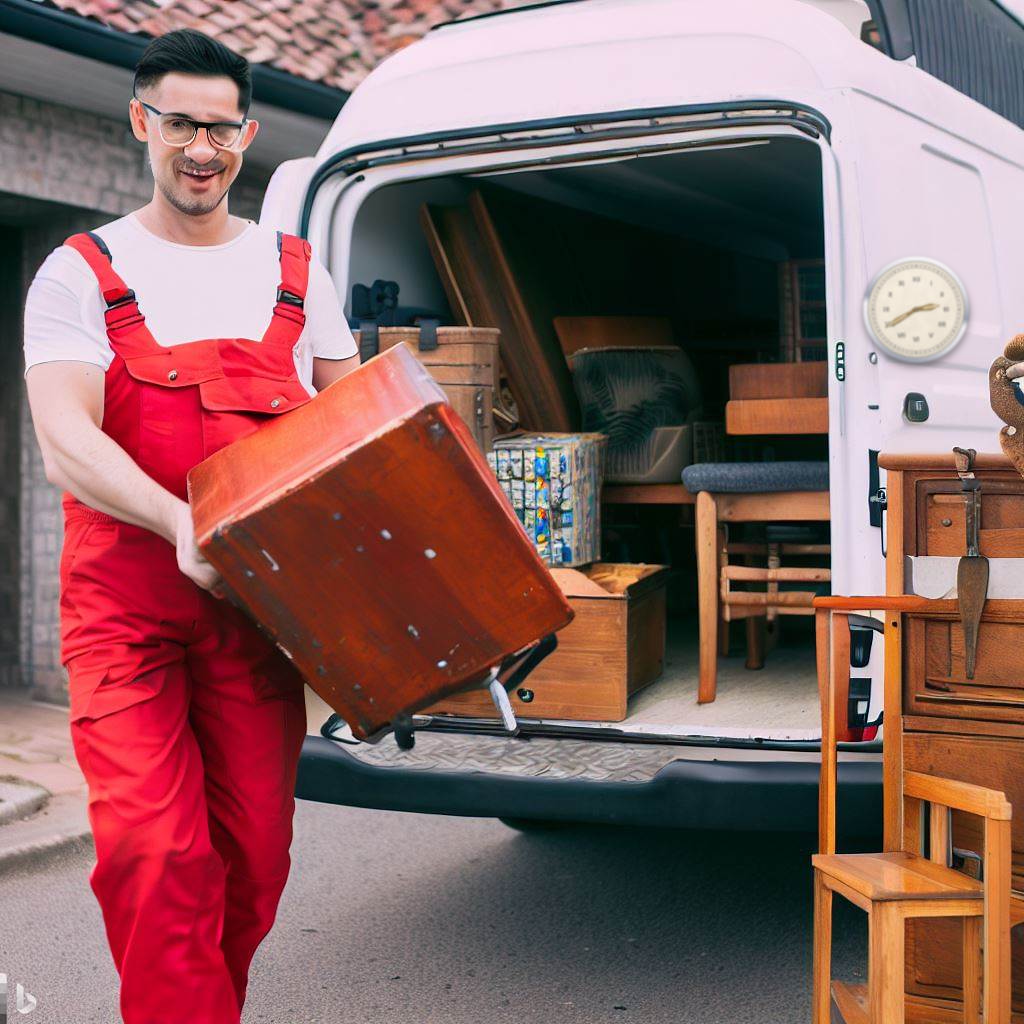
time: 2:40
